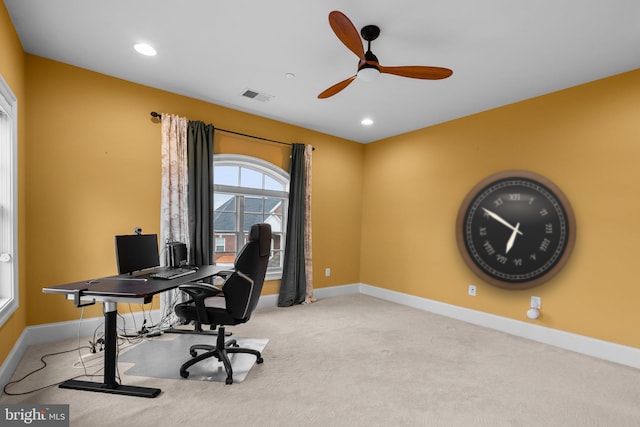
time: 6:51
